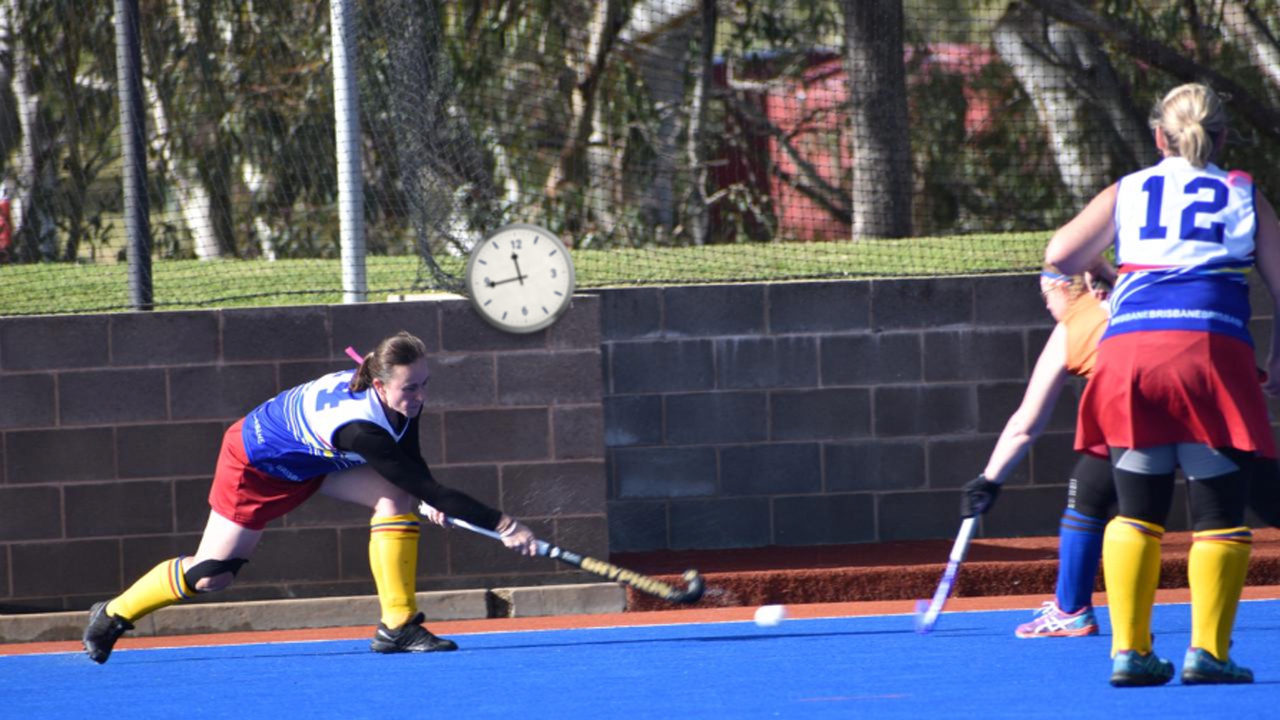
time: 11:44
